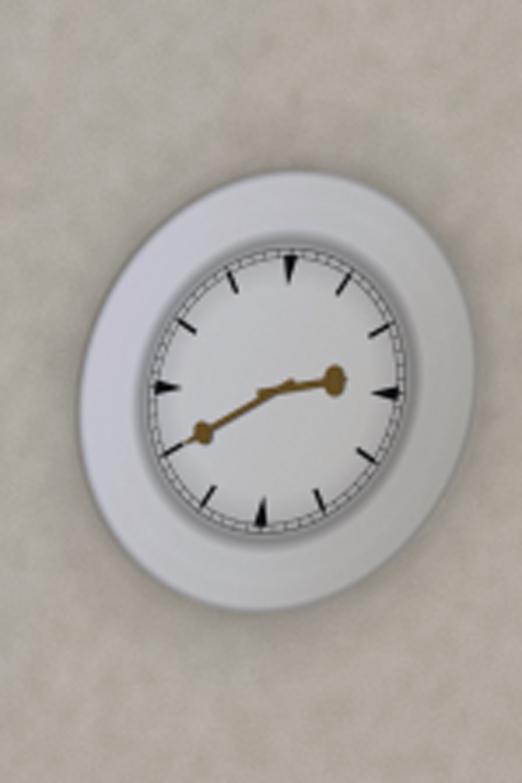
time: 2:40
